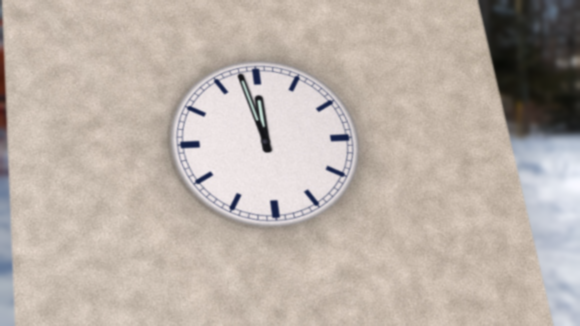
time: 11:58
